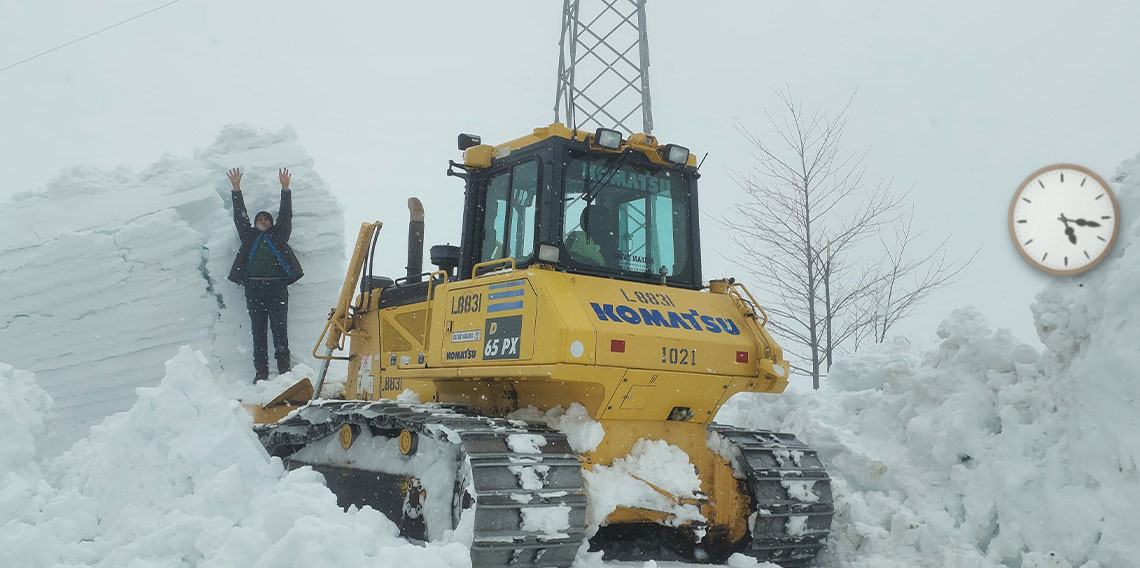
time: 5:17
